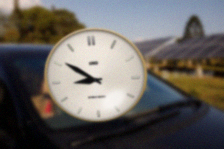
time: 8:51
